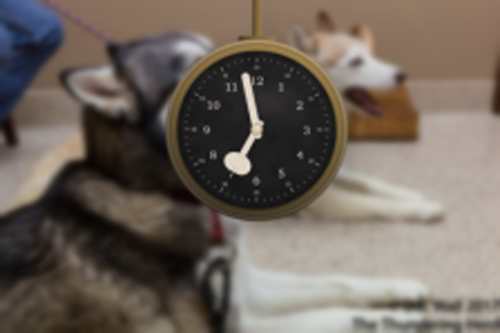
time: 6:58
